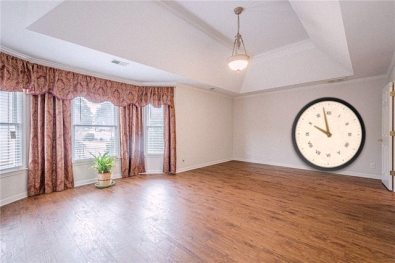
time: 9:58
